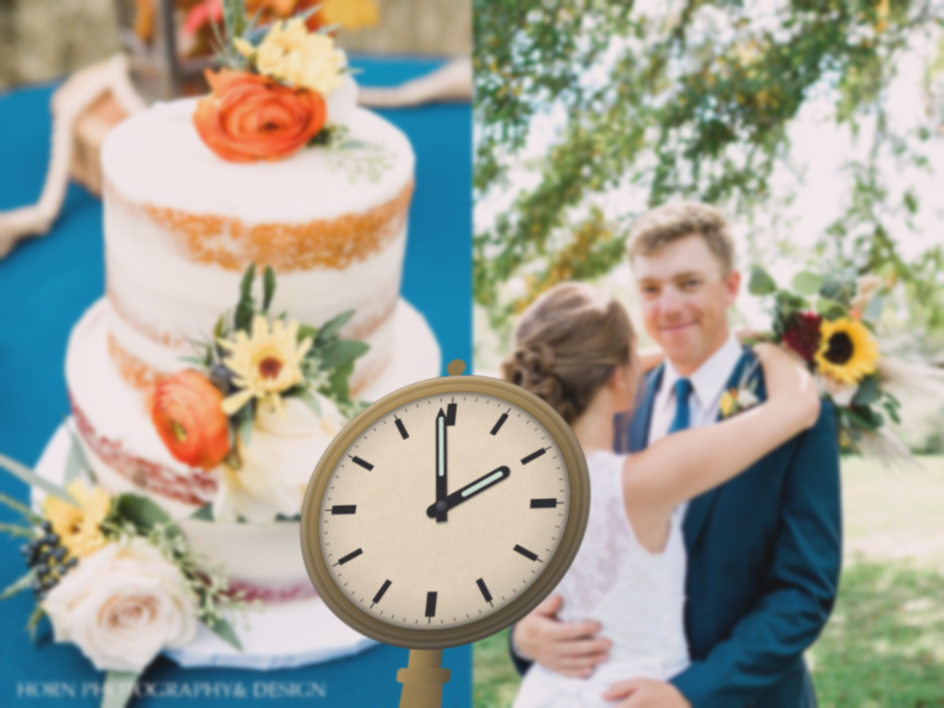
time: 1:59
